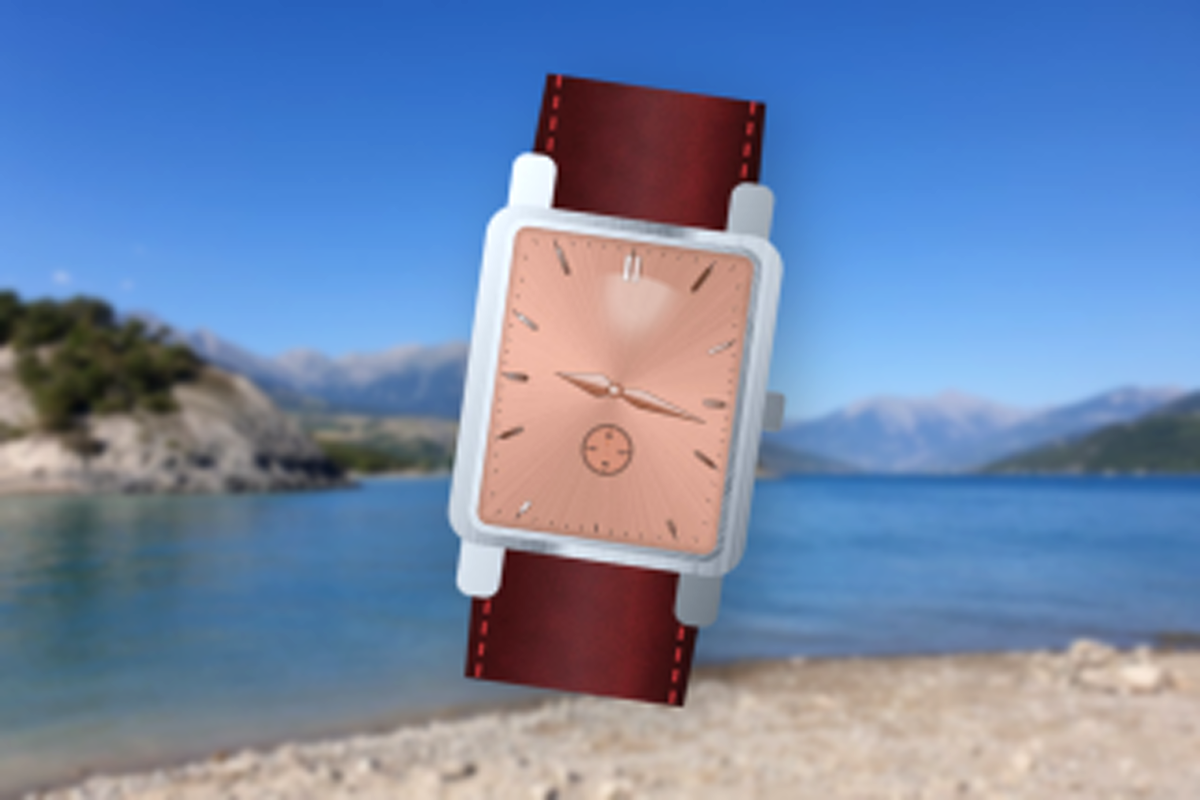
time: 9:17
